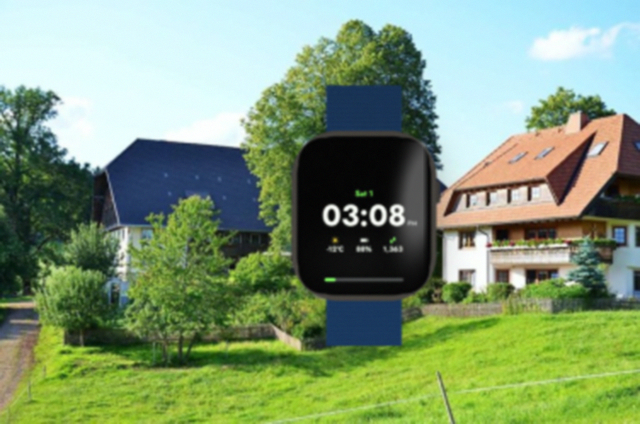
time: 3:08
